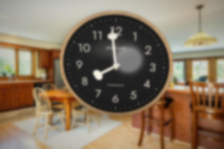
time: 7:59
